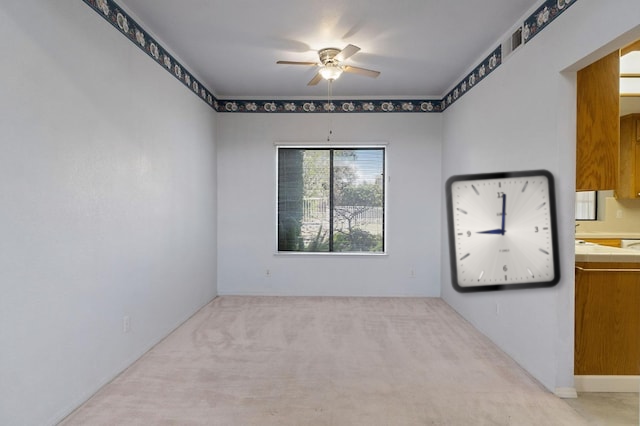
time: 9:01
